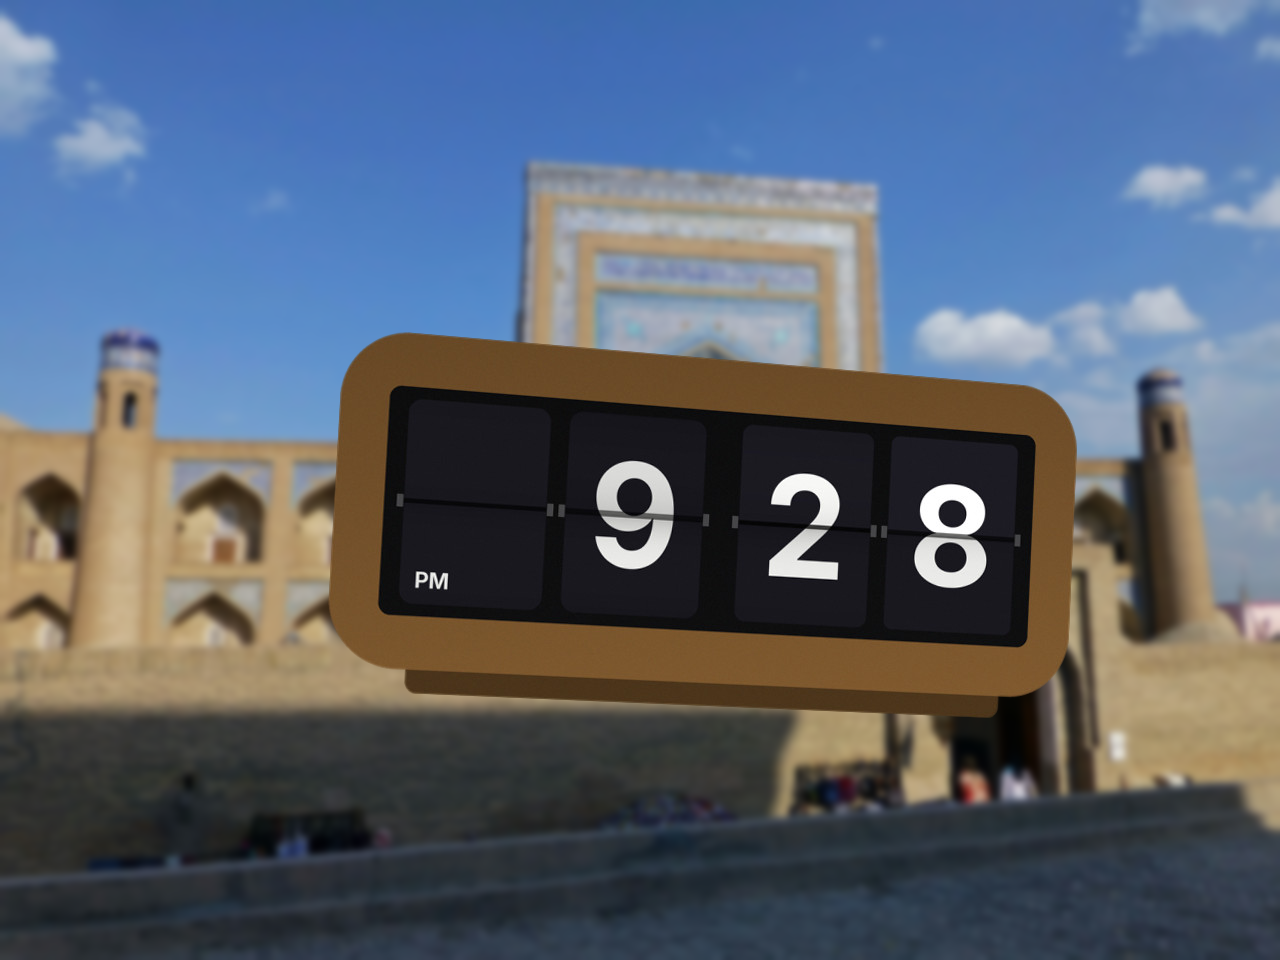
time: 9:28
